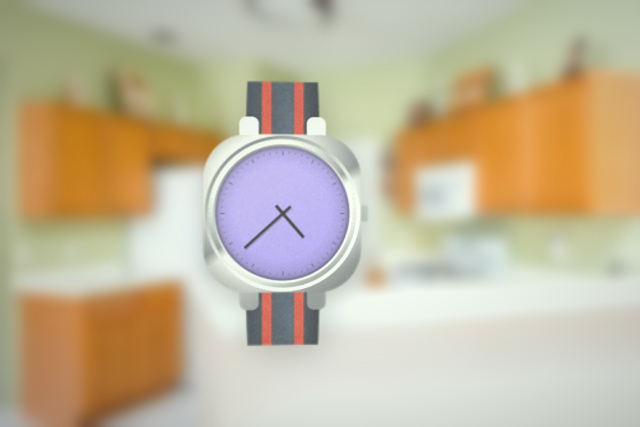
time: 4:38
